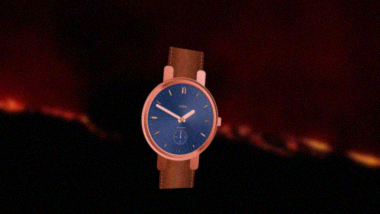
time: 1:49
